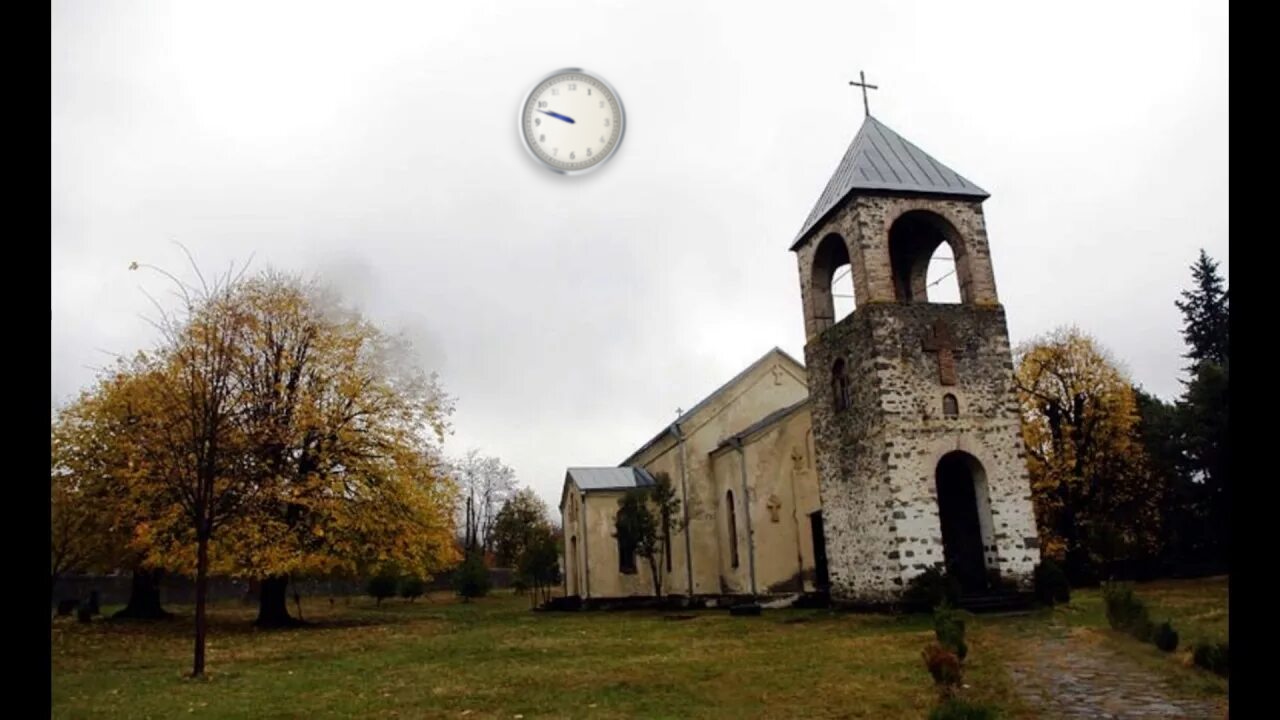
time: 9:48
